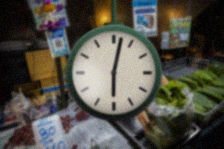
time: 6:02
